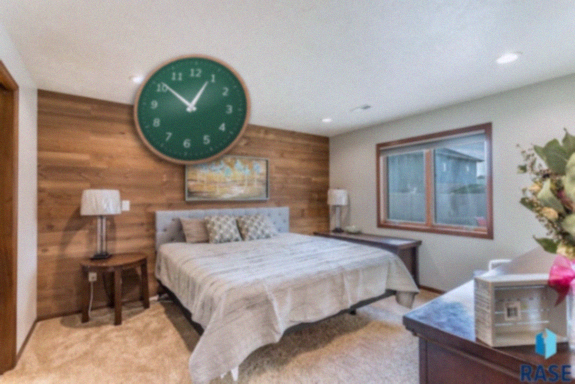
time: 12:51
